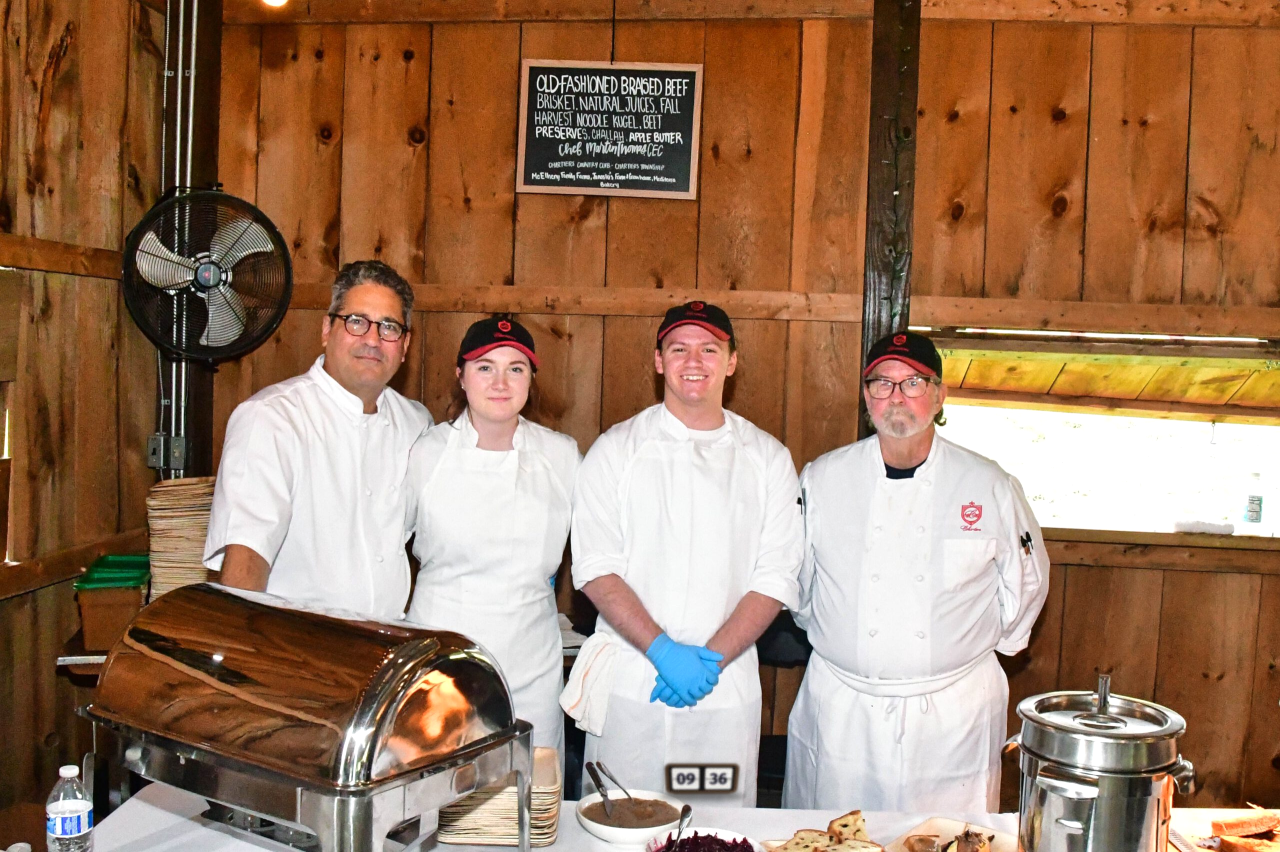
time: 9:36
